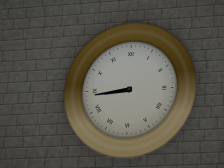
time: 8:44
